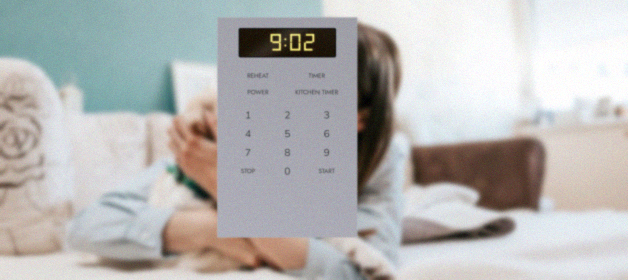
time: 9:02
